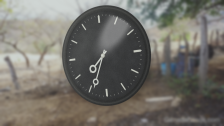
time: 7:34
